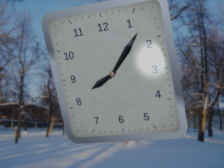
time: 8:07
